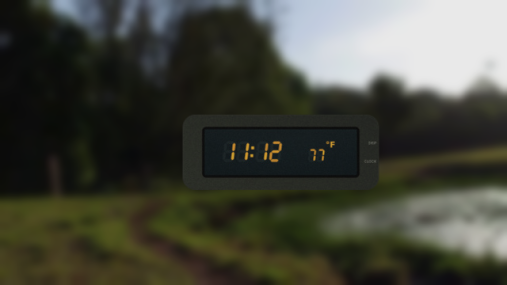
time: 11:12
